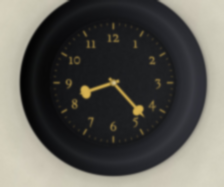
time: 8:23
